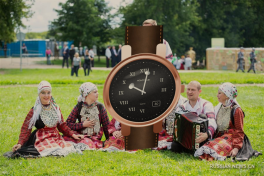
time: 10:02
